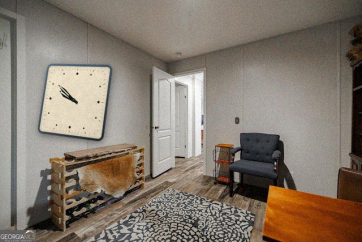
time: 9:51
